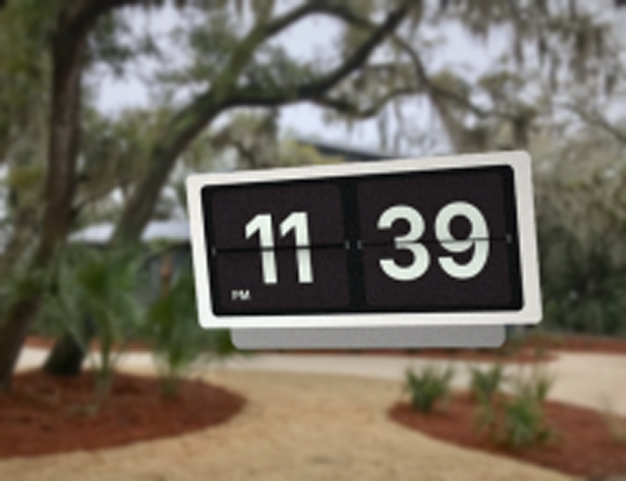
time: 11:39
